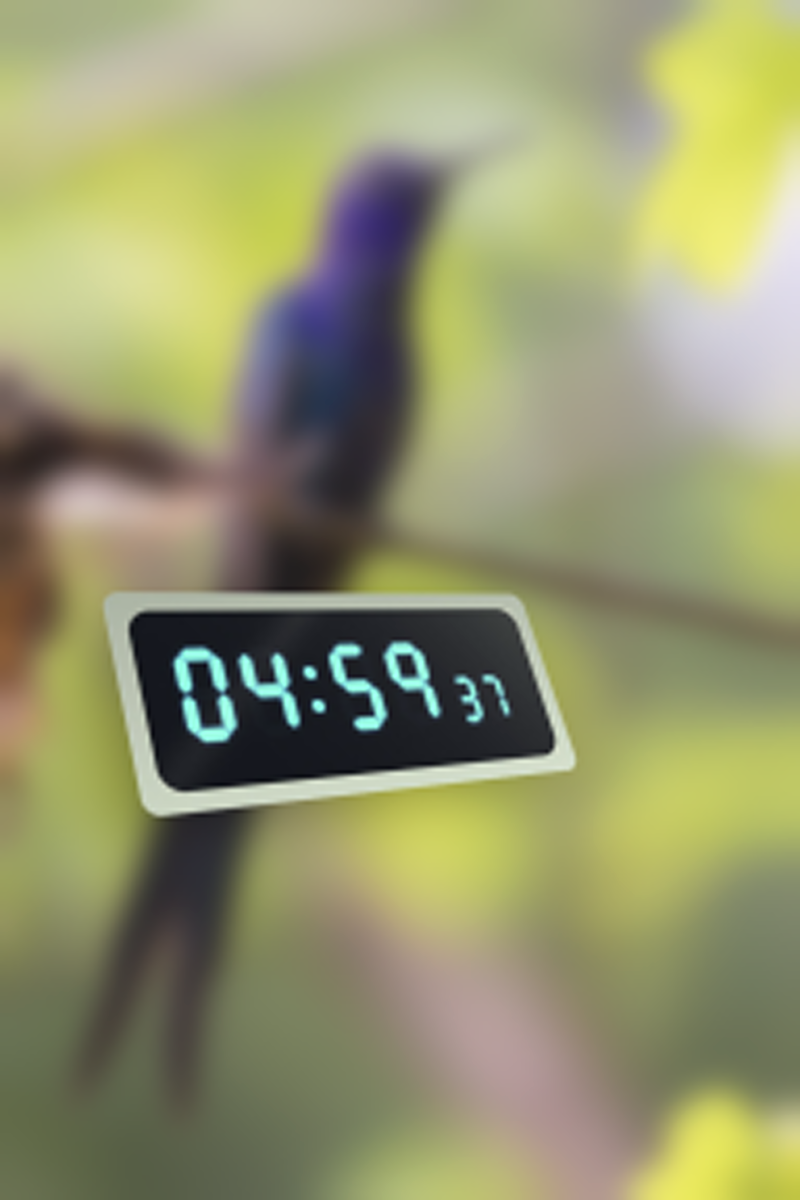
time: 4:59:37
